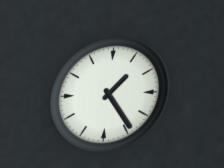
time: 1:24
